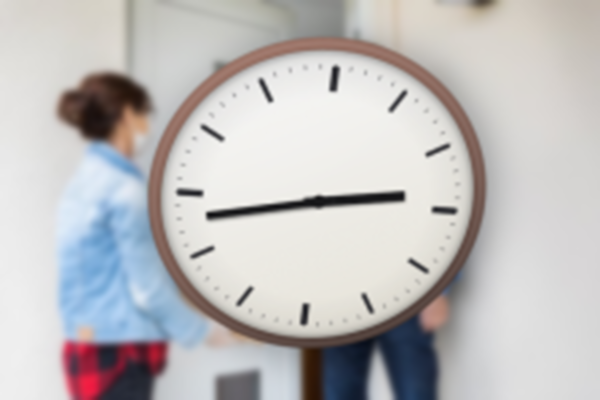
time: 2:43
